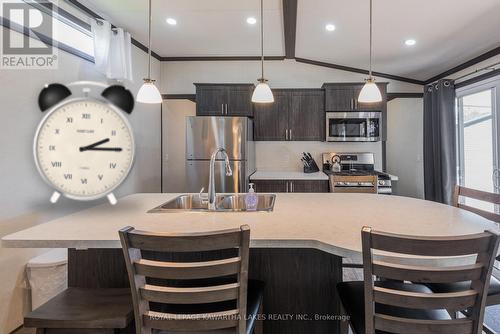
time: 2:15
